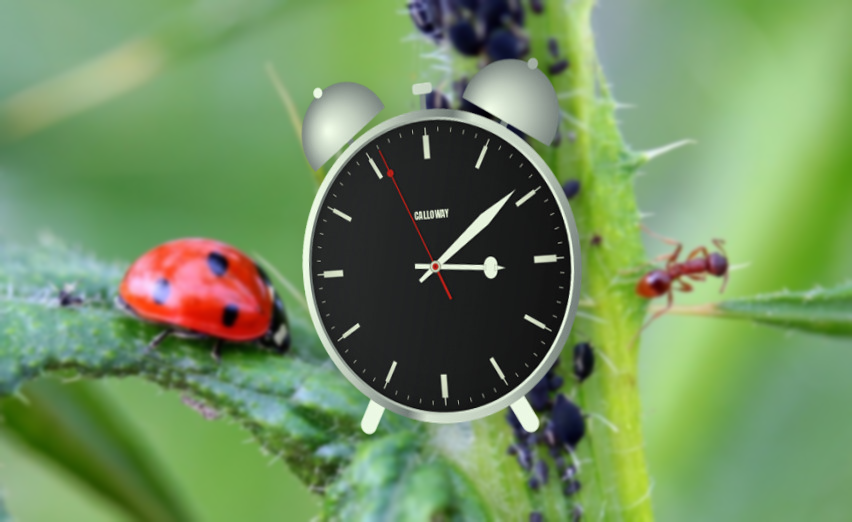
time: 3:08:56
